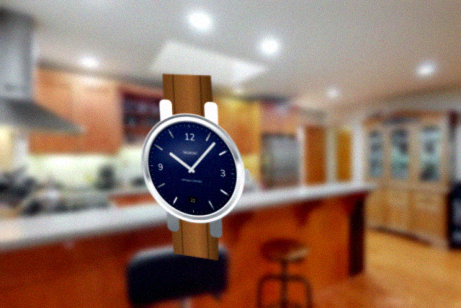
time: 10:07
